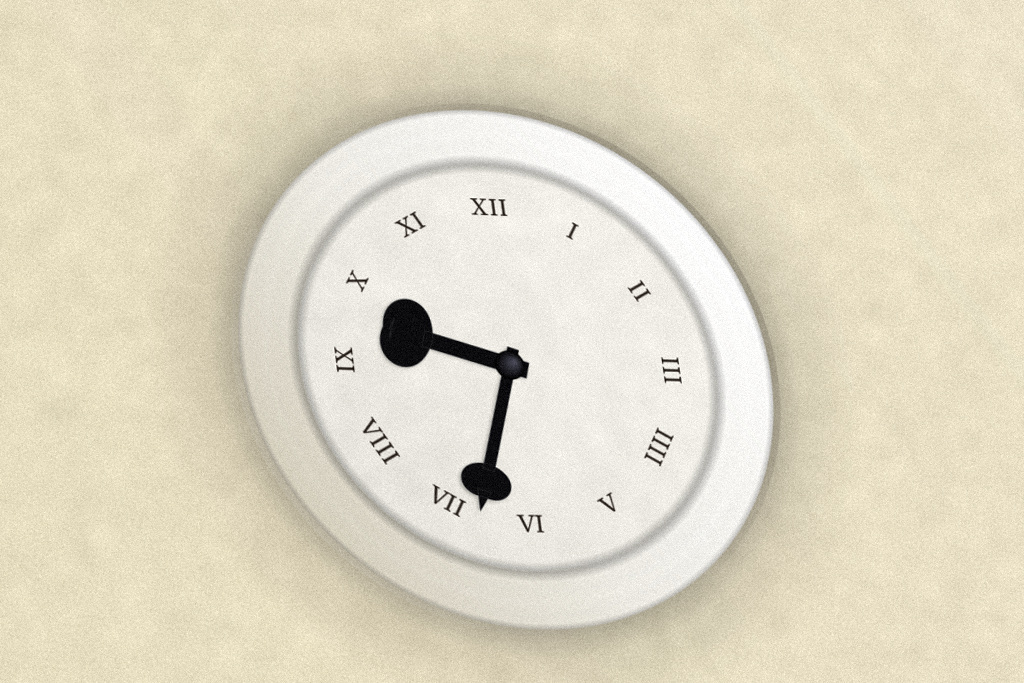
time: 9:33
